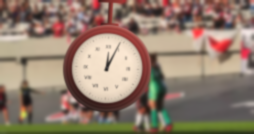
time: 12:04
